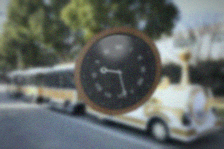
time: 9:28
